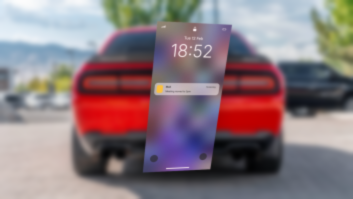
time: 18:52
